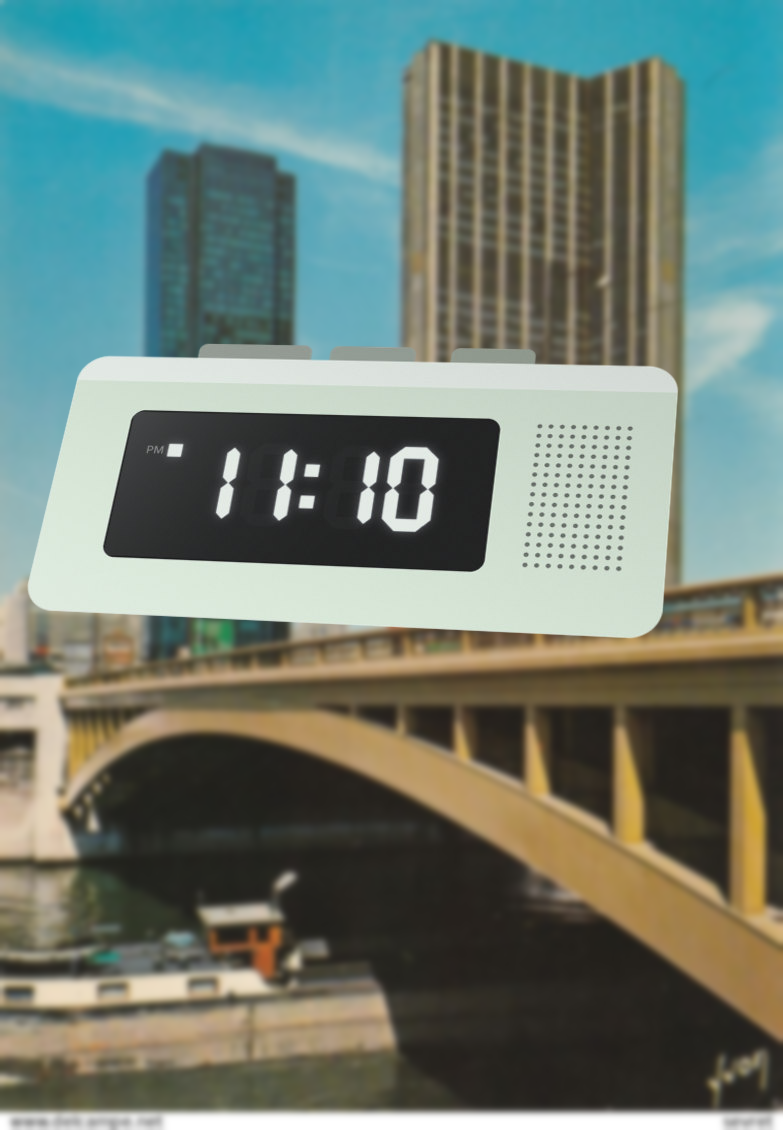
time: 11:10
